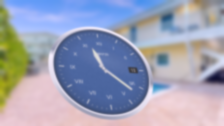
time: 11:22
